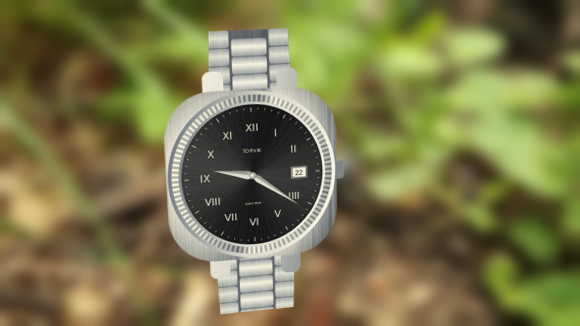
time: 9:21
